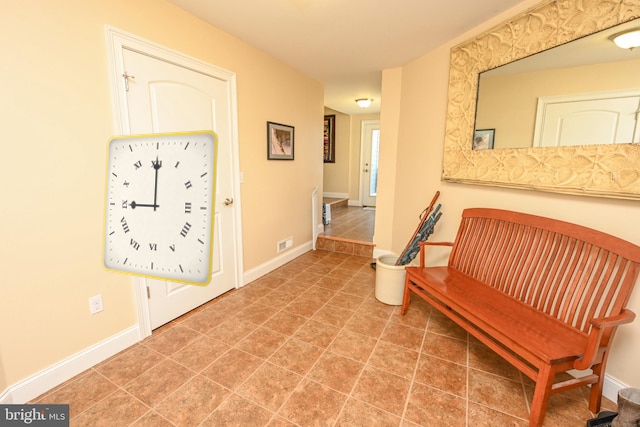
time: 9:00
